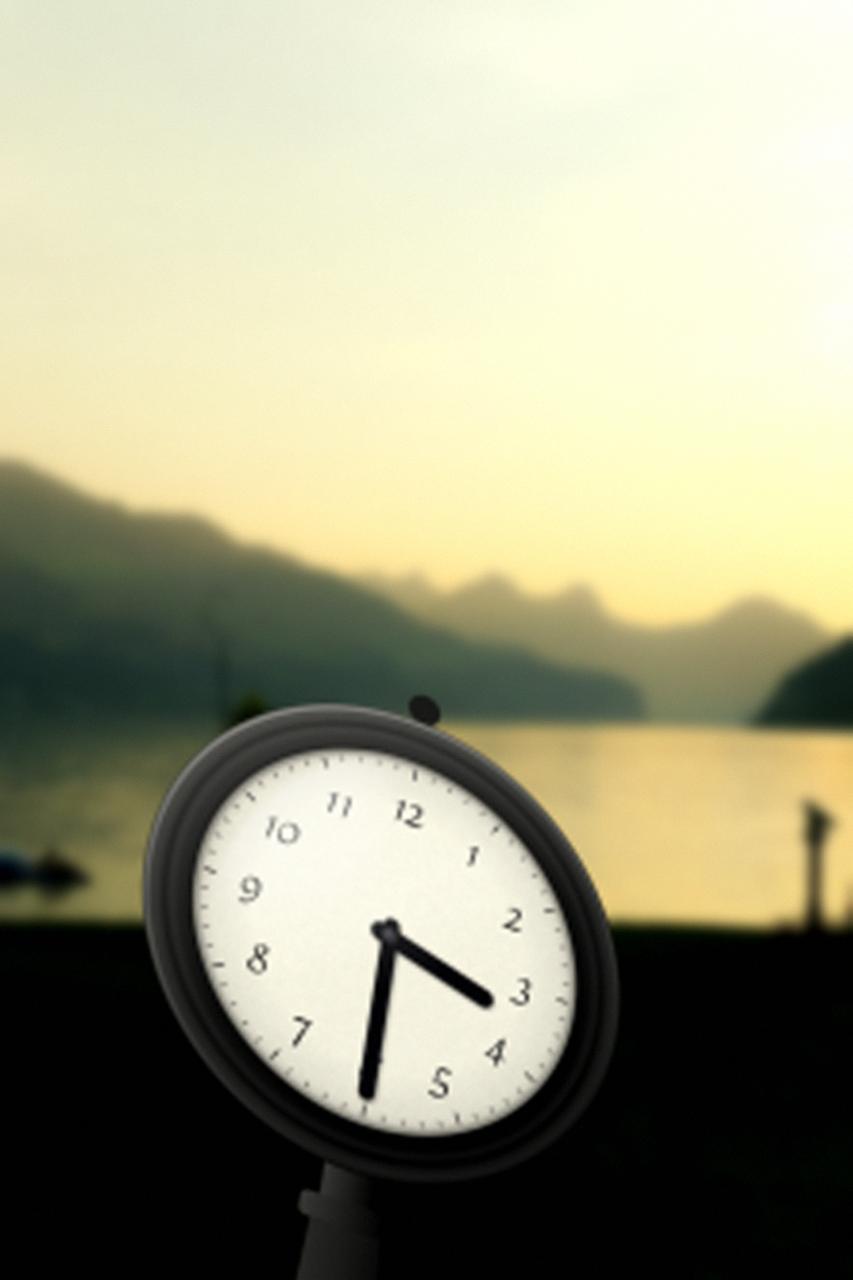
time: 3:30
